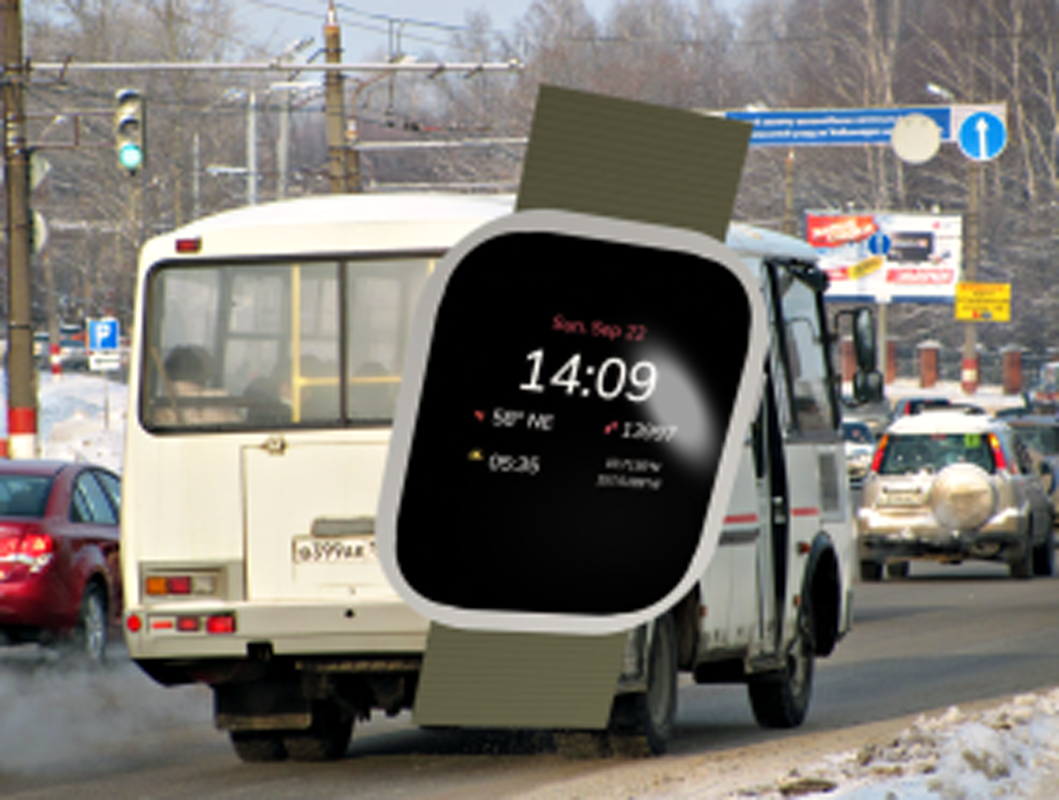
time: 14:09
